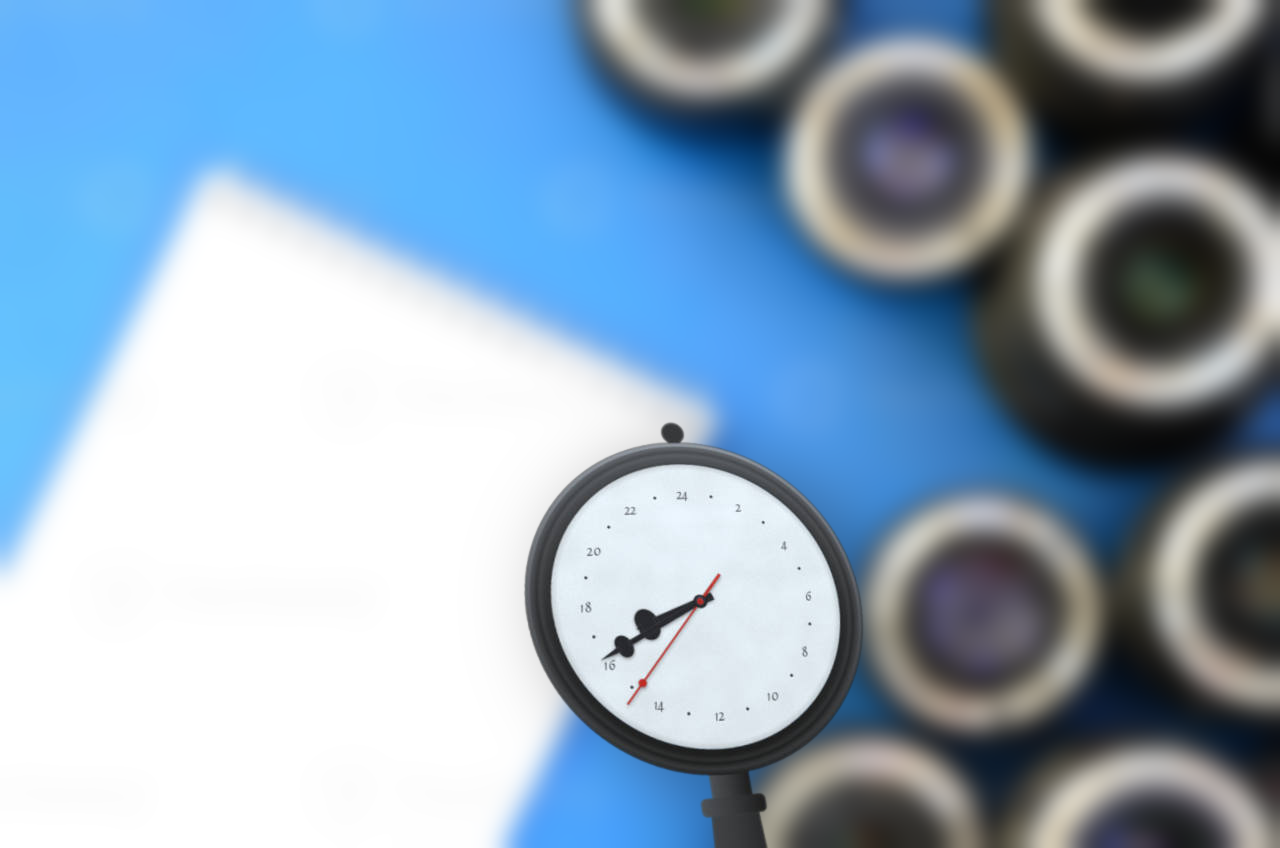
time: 16:40:37
